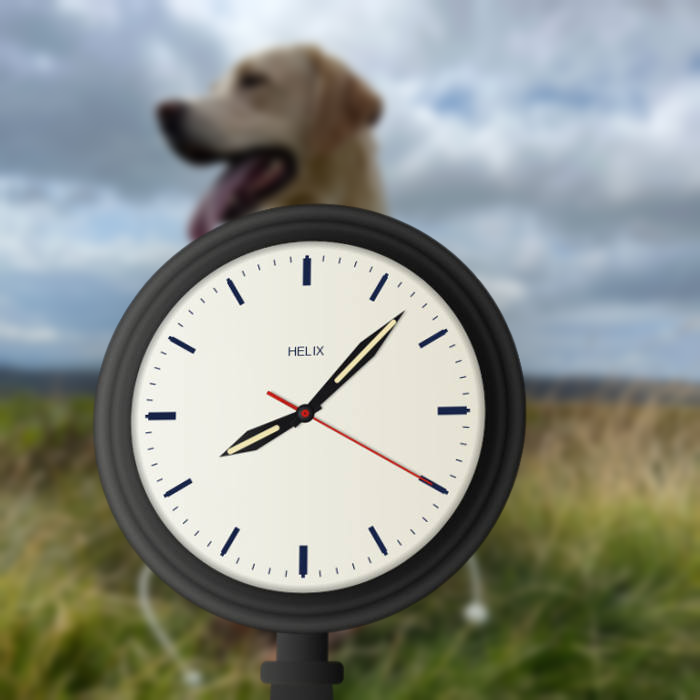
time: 8:07:20
